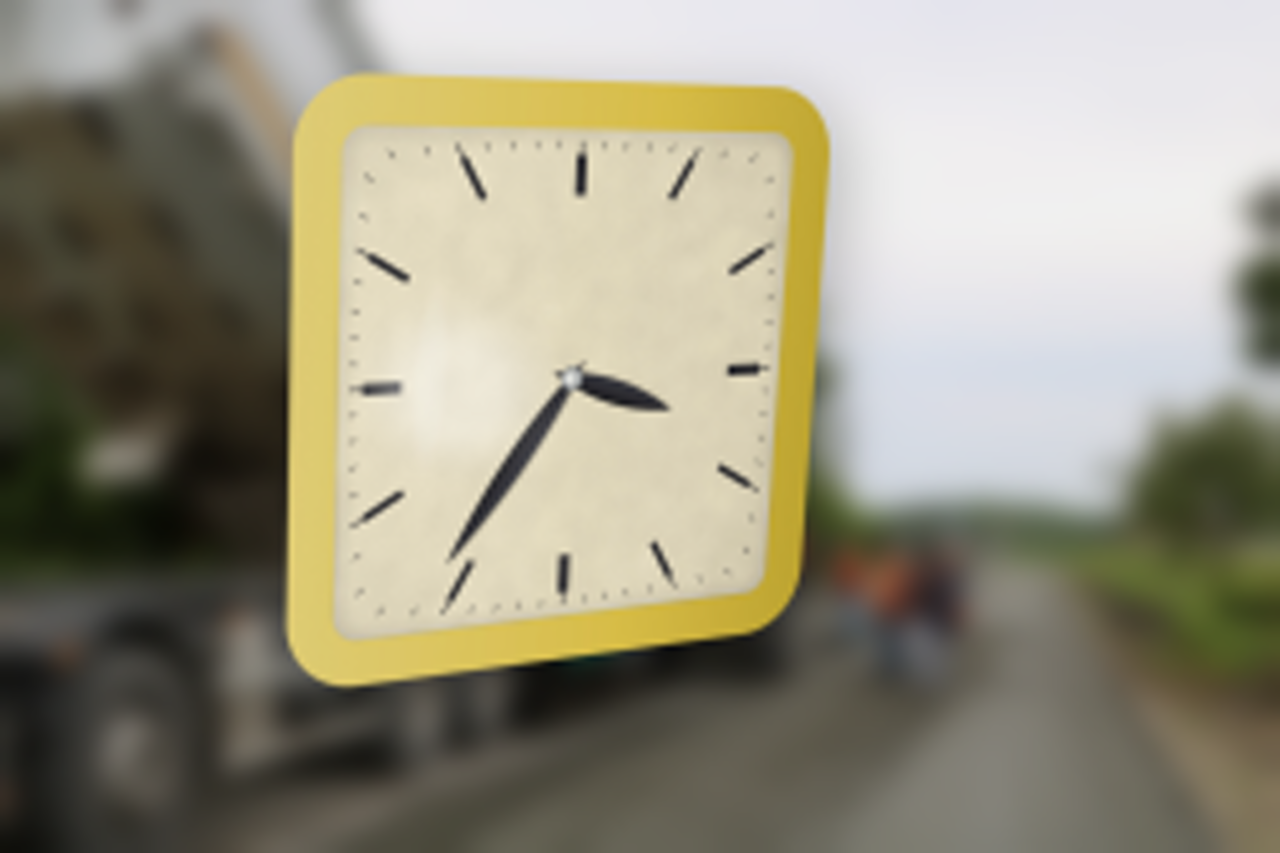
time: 3:36
